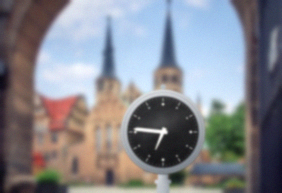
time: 6:46
